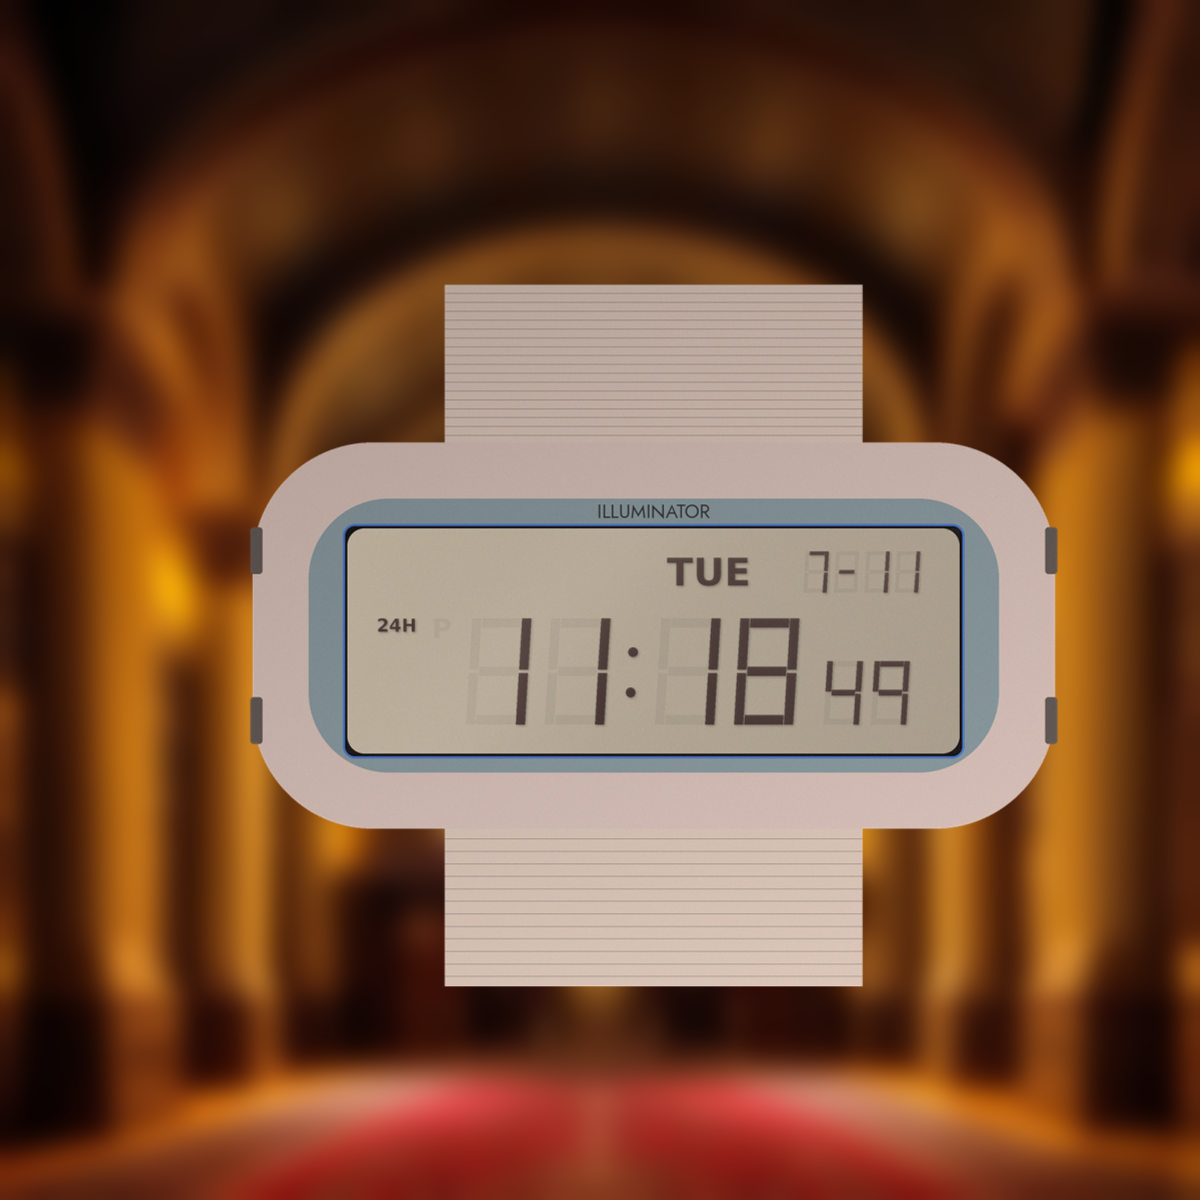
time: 11:18:49
